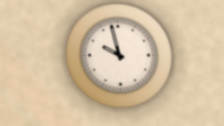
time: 9:58
